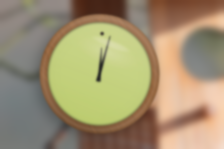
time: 12:02
